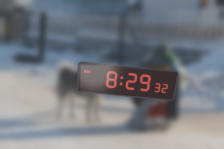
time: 8:29:32
